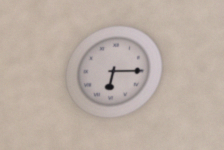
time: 6:15
